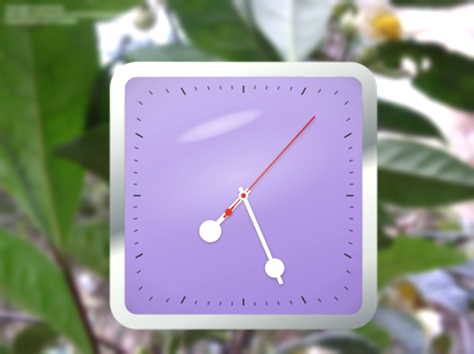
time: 7:26:07
